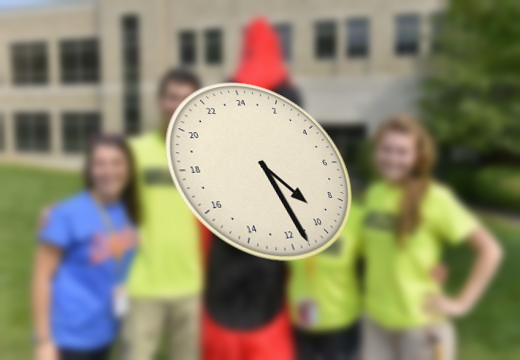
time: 9:28
